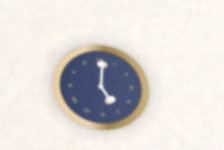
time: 5:01
